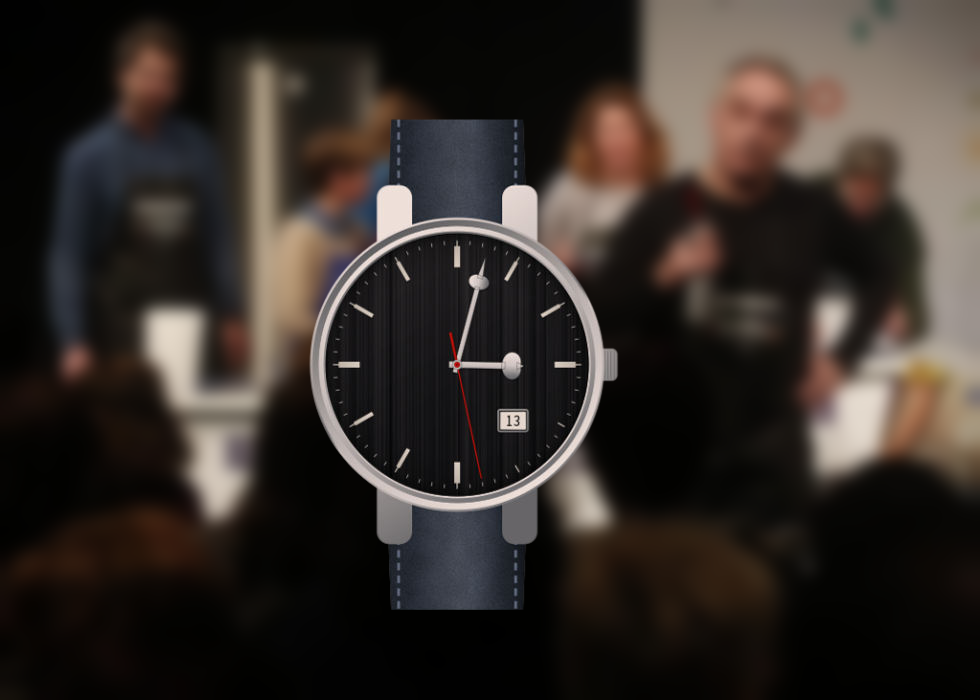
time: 3:02:28
